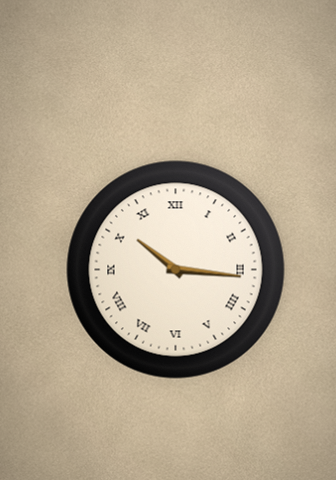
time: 10:16
